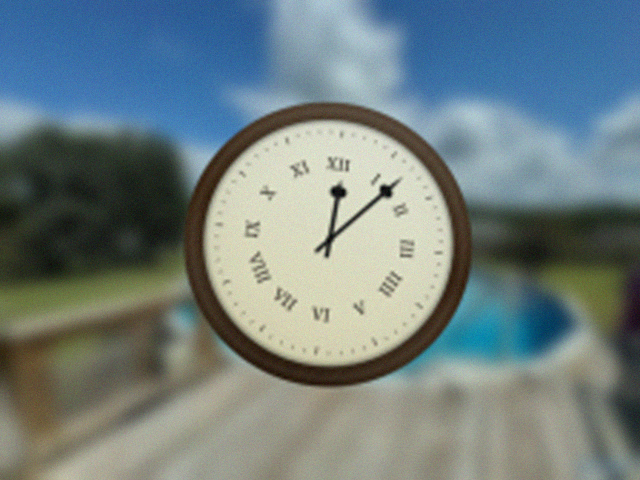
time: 12:07
